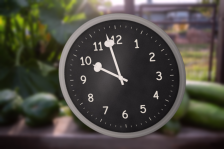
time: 9:58
